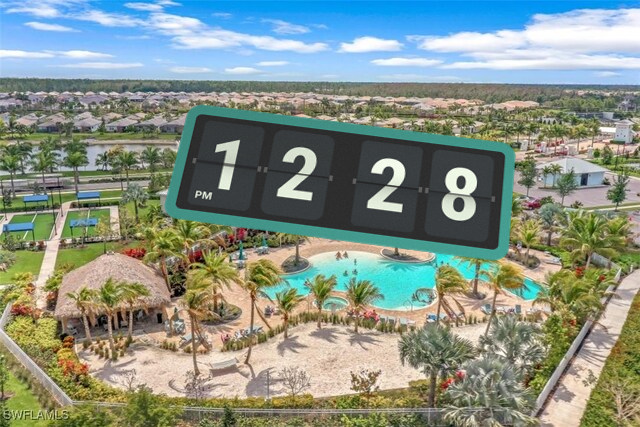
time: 12:28
